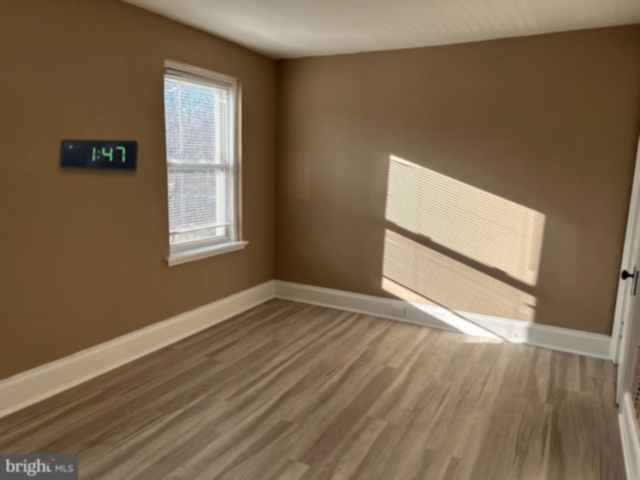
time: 1:47
